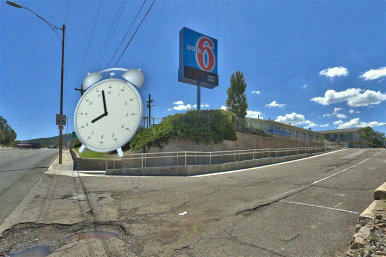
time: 7:57
